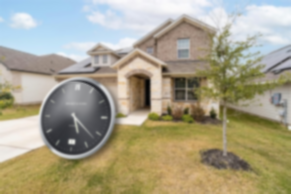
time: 5:22
